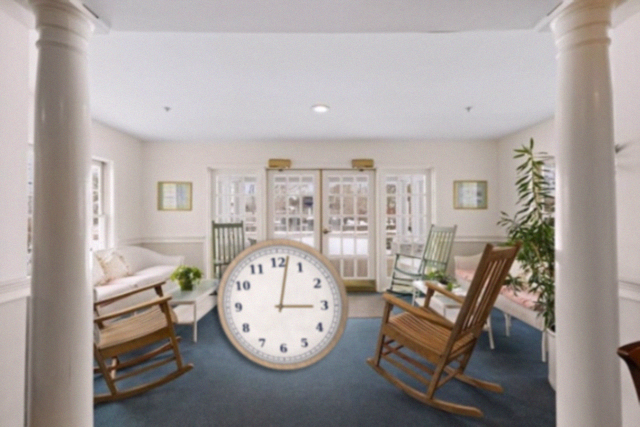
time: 3:02
